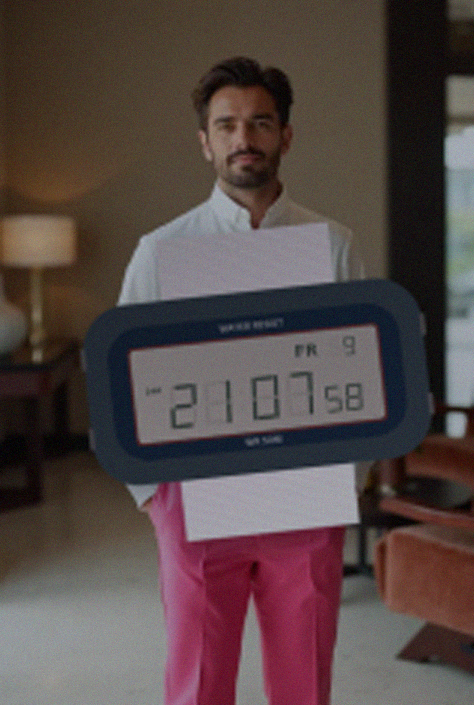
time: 21:07:58
